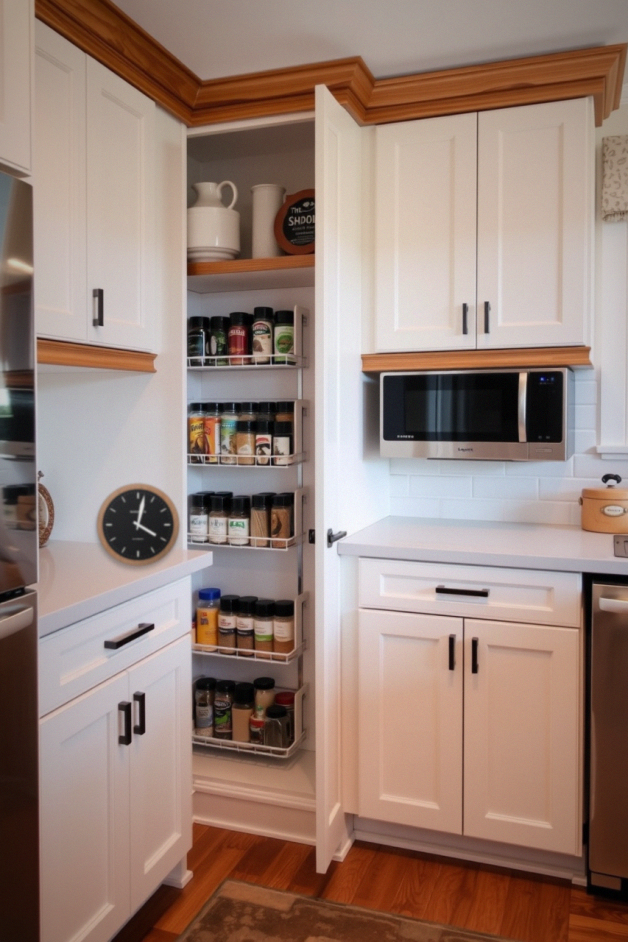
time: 4:02
